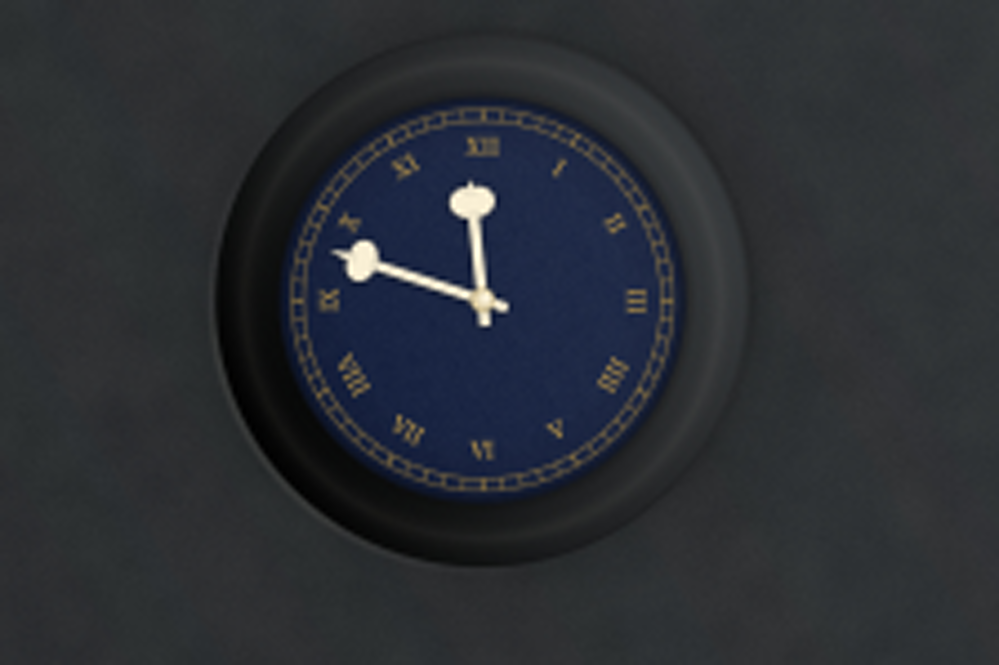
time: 11:48
